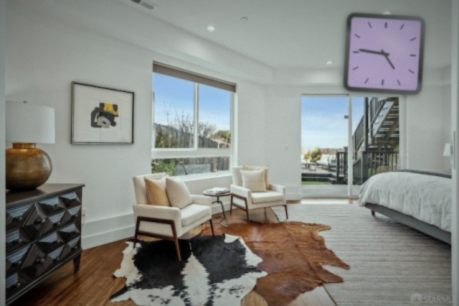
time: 4:46
